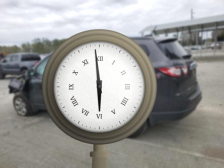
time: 5:59
